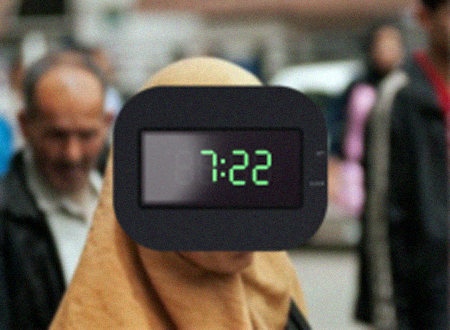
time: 7:22
